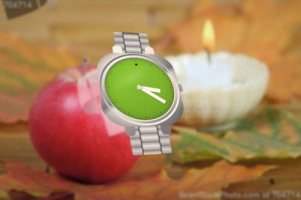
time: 3:21
